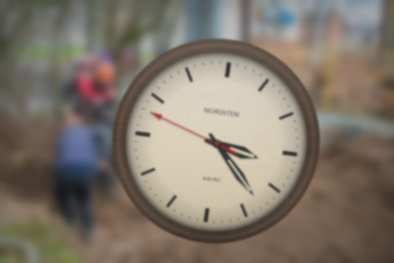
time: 3:22:48
